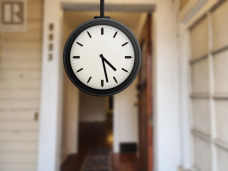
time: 4:28
